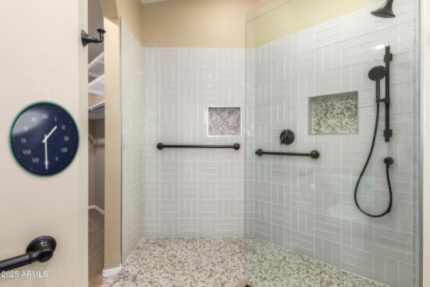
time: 1:30
